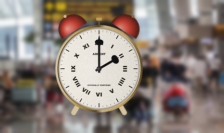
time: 2:00
